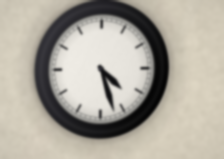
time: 4:27
